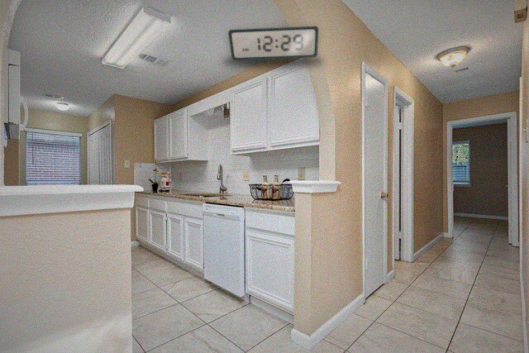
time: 12:29
